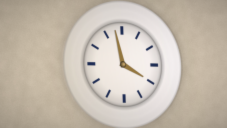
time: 3:58
